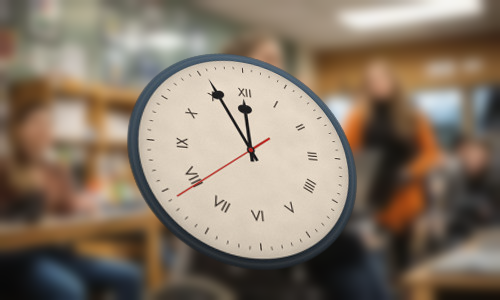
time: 11:55:39
